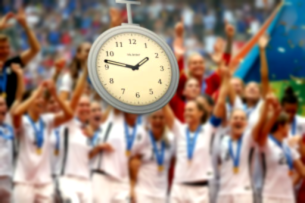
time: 1:47
